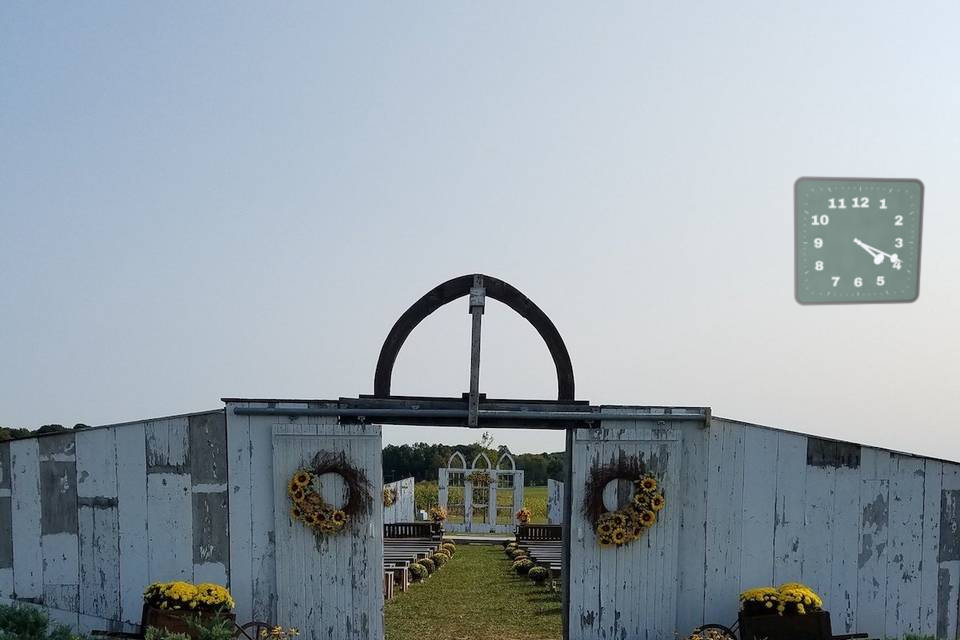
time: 4:19
